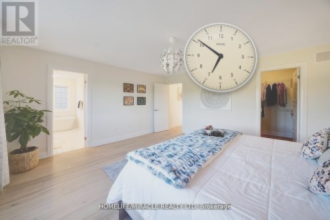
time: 6:51
